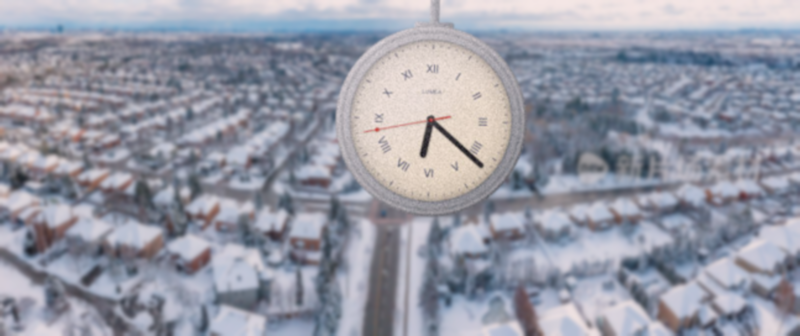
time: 6:21:43
